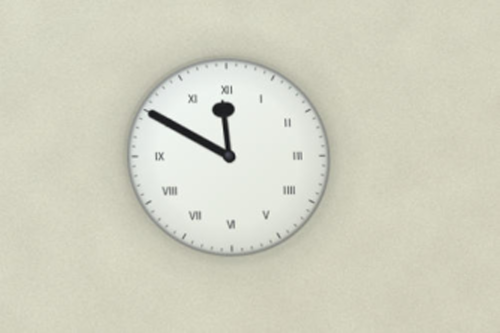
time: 11:50
